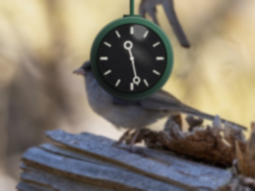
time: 11:28
